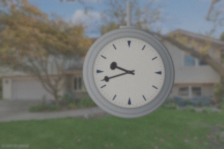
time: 9:42
